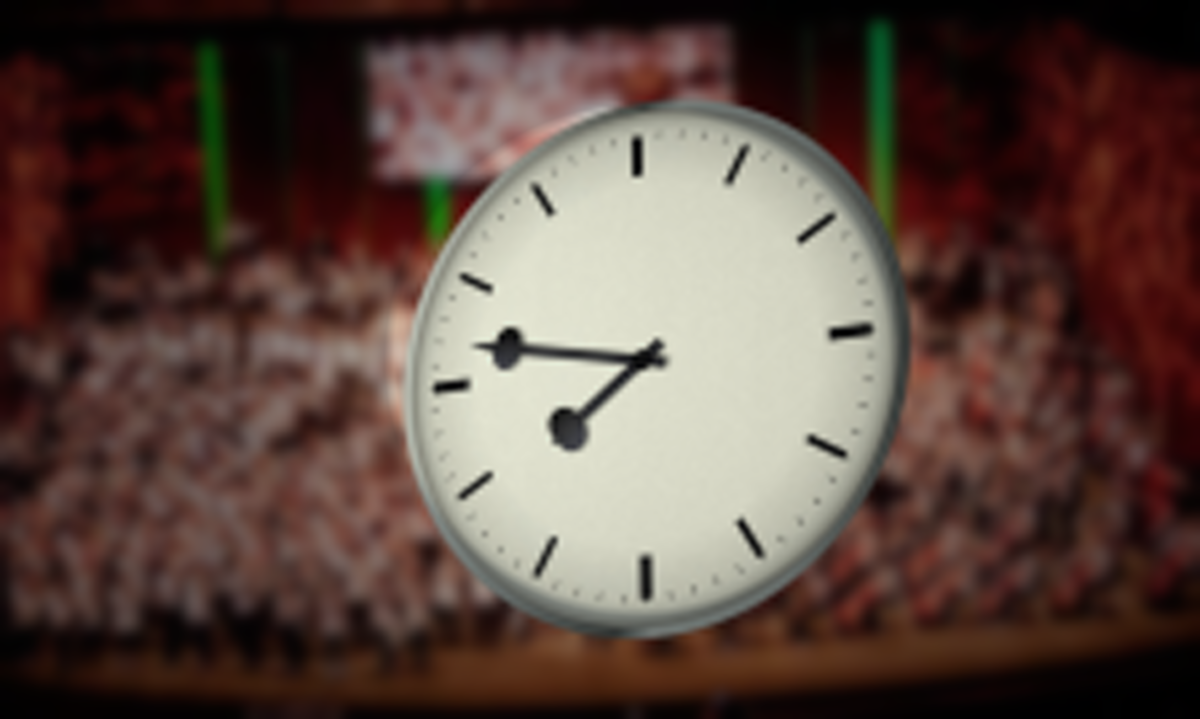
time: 7:47
